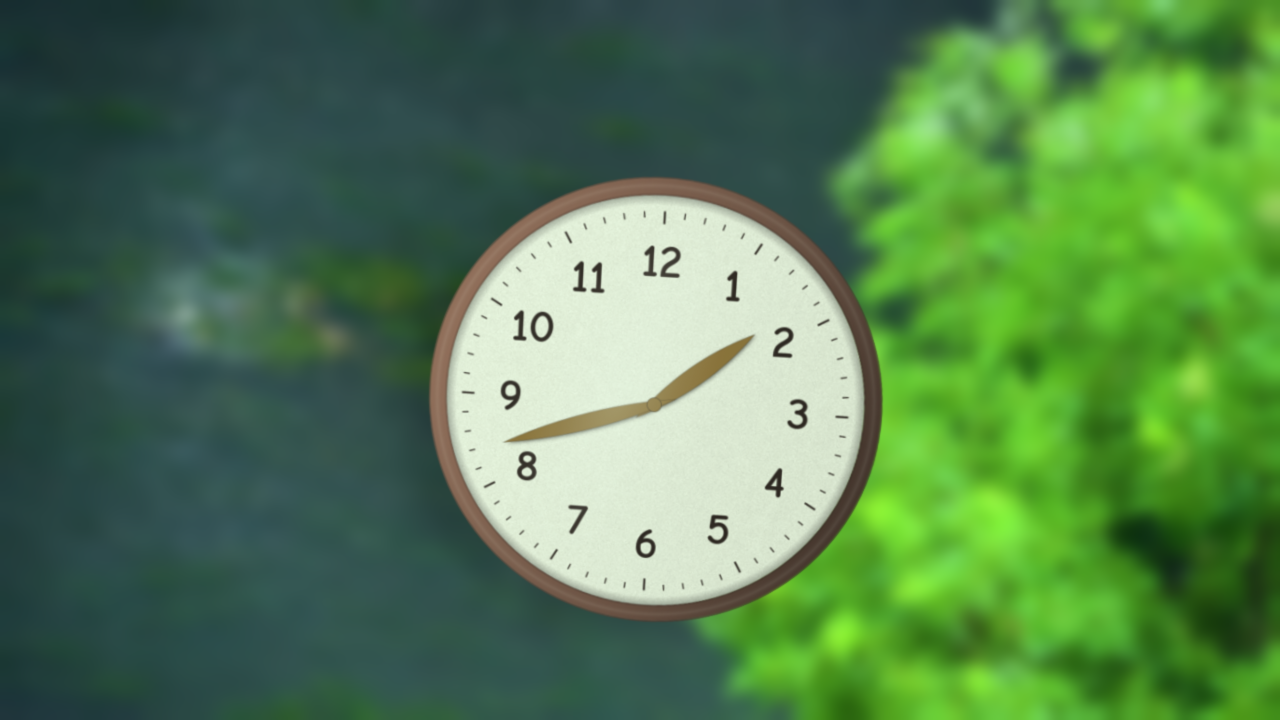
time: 1:42
